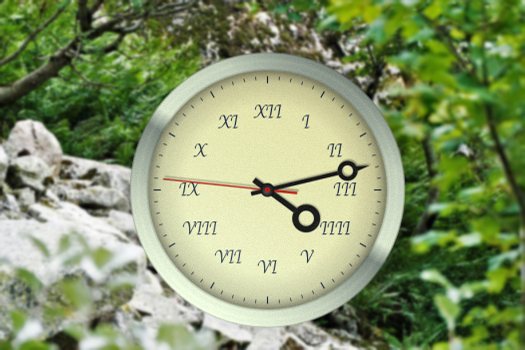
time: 4:12:46
